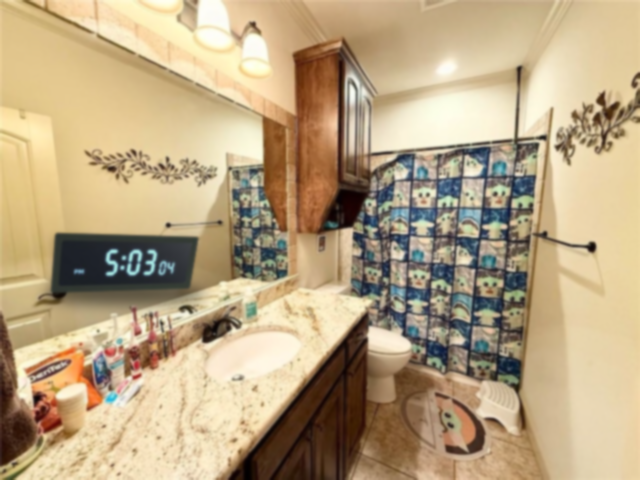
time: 5:03:04
